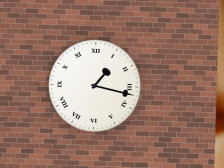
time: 1:17
